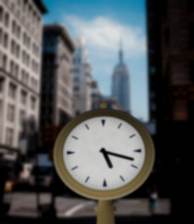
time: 5:18
